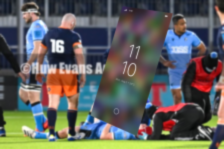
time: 11:10
